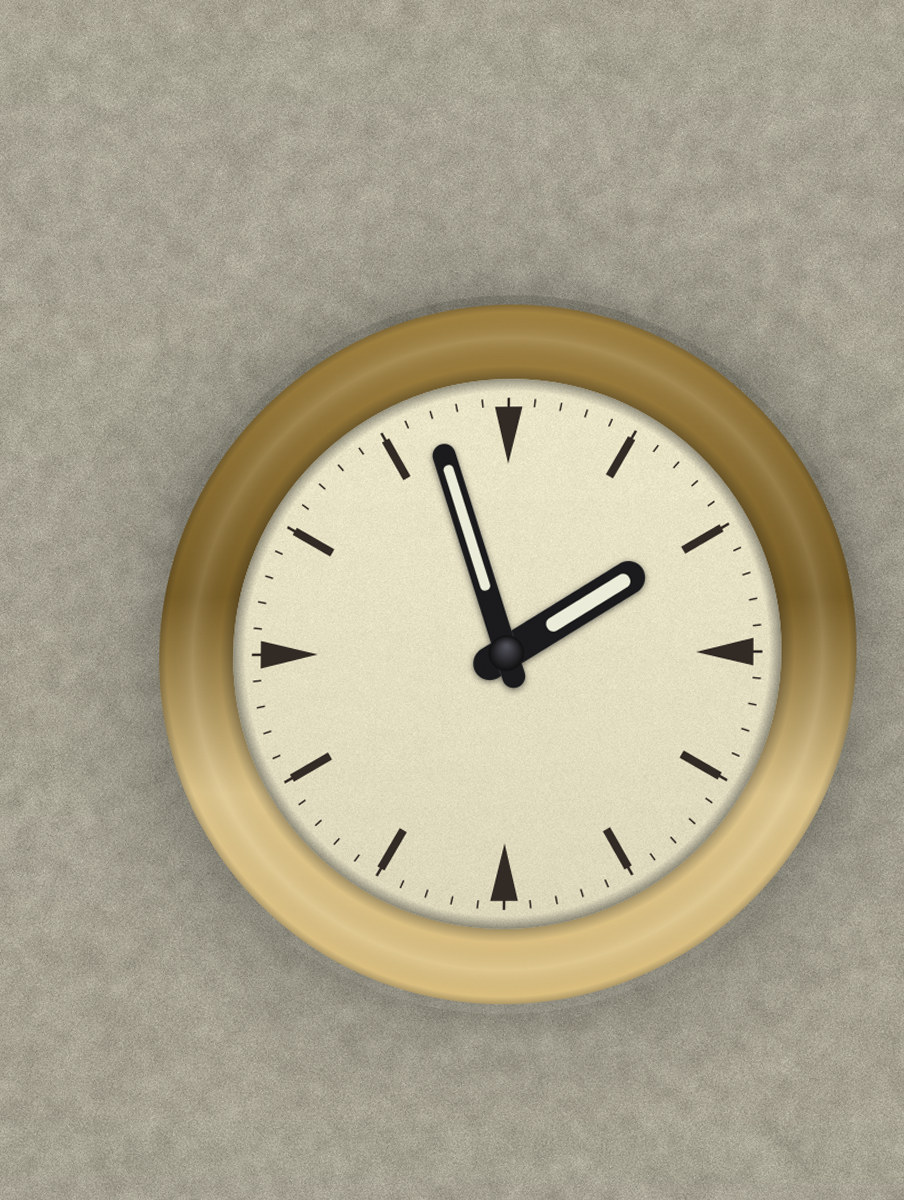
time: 1:57
